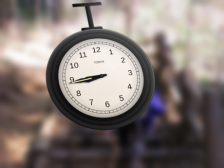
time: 8:44
